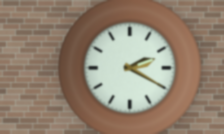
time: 2:20
